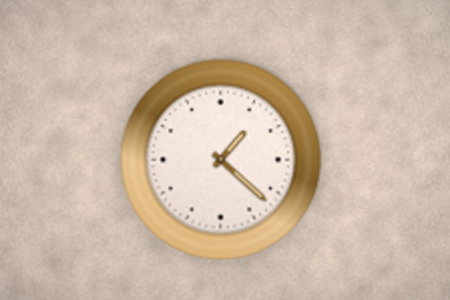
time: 1:22
